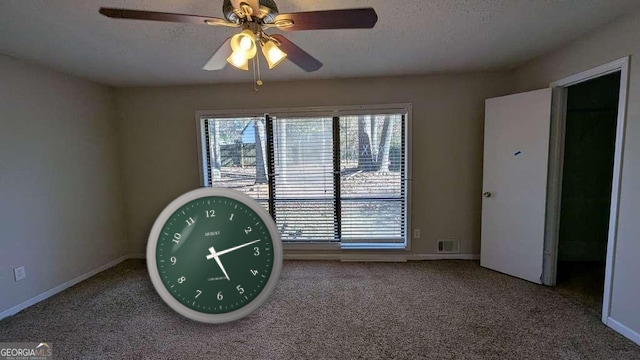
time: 5:13
